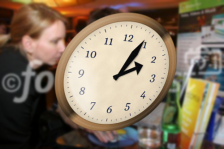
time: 2:04
